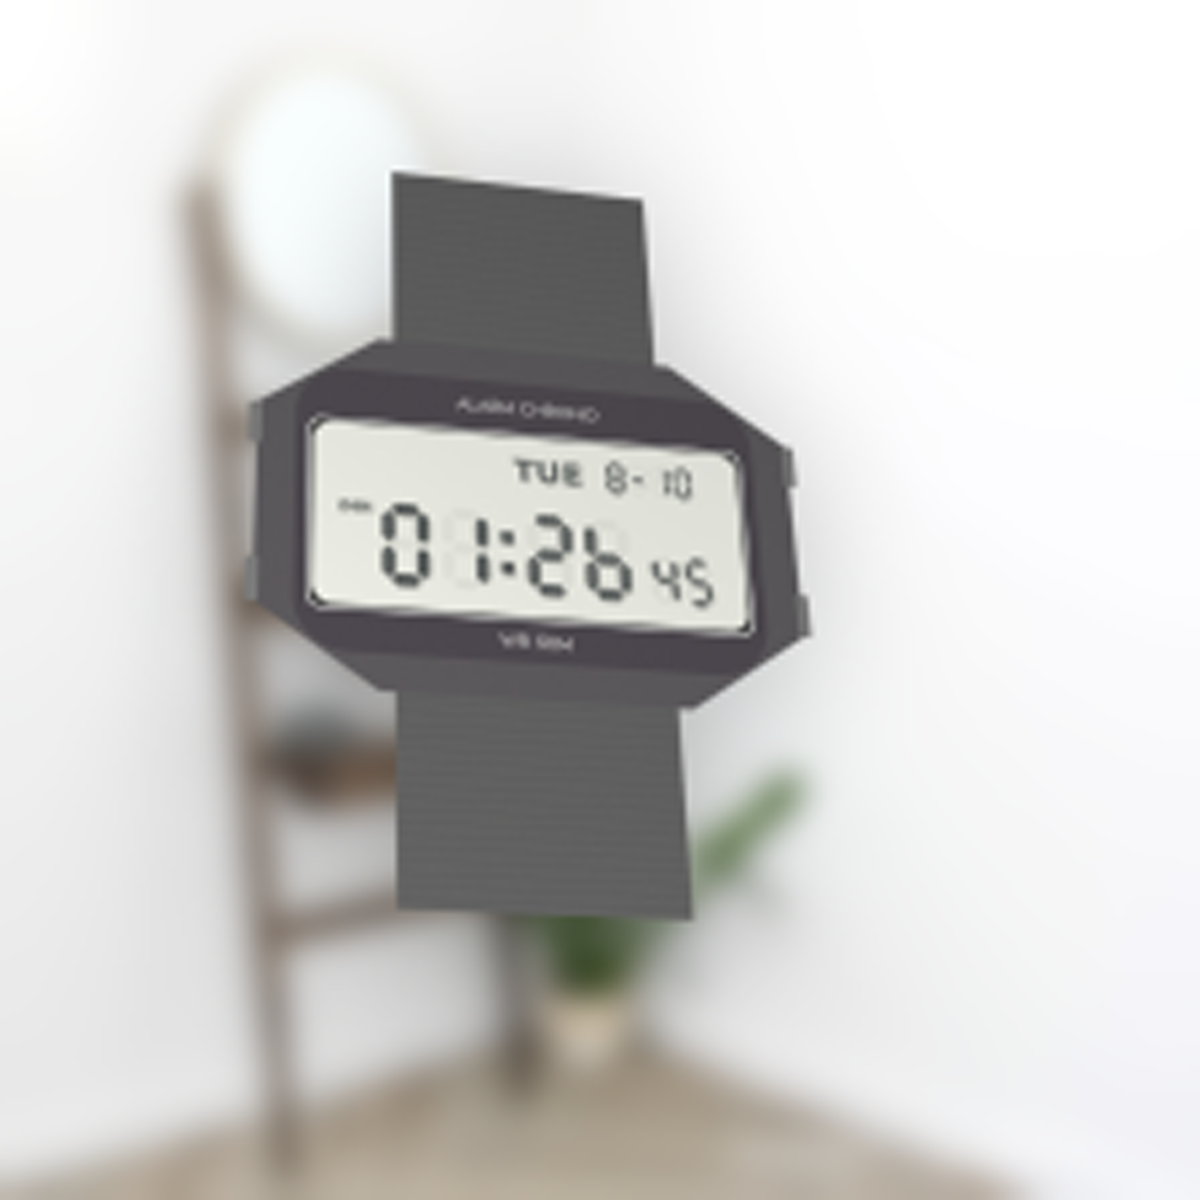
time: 1:26:45
